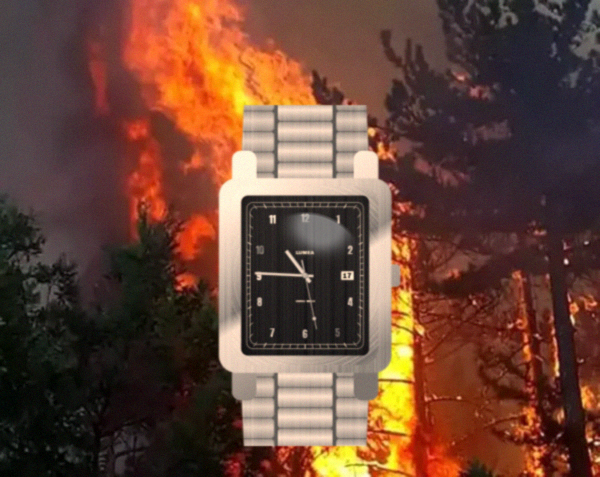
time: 10:45:28
